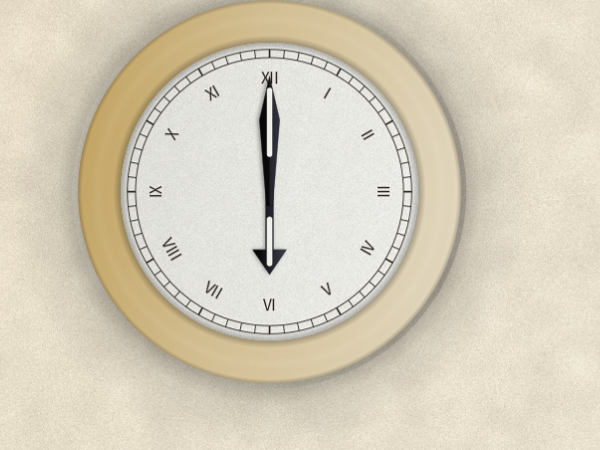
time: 6:00
